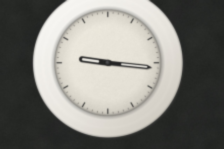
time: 9:16
